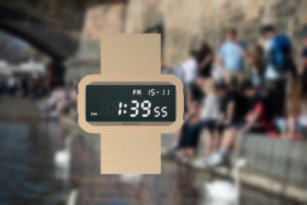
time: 1:39:55
